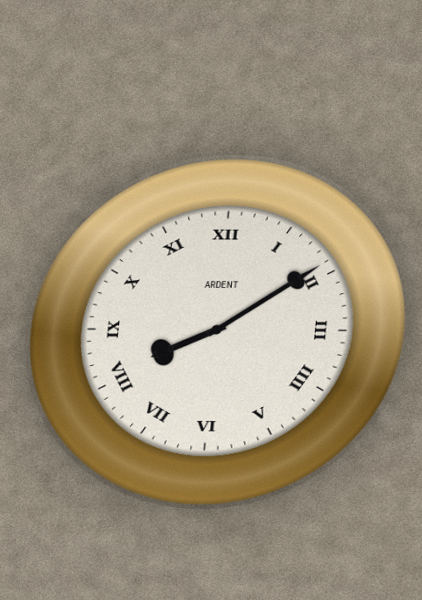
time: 8:09
